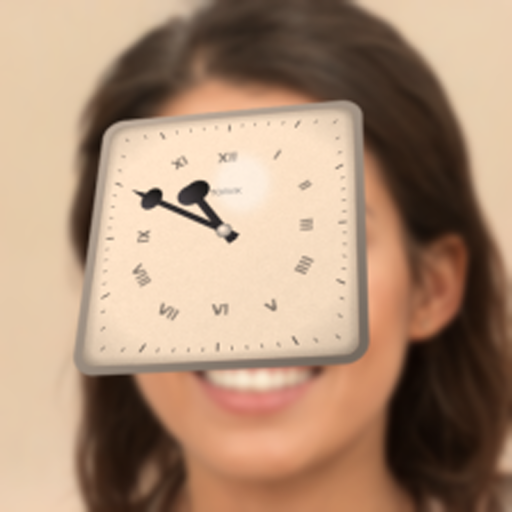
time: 10:50
